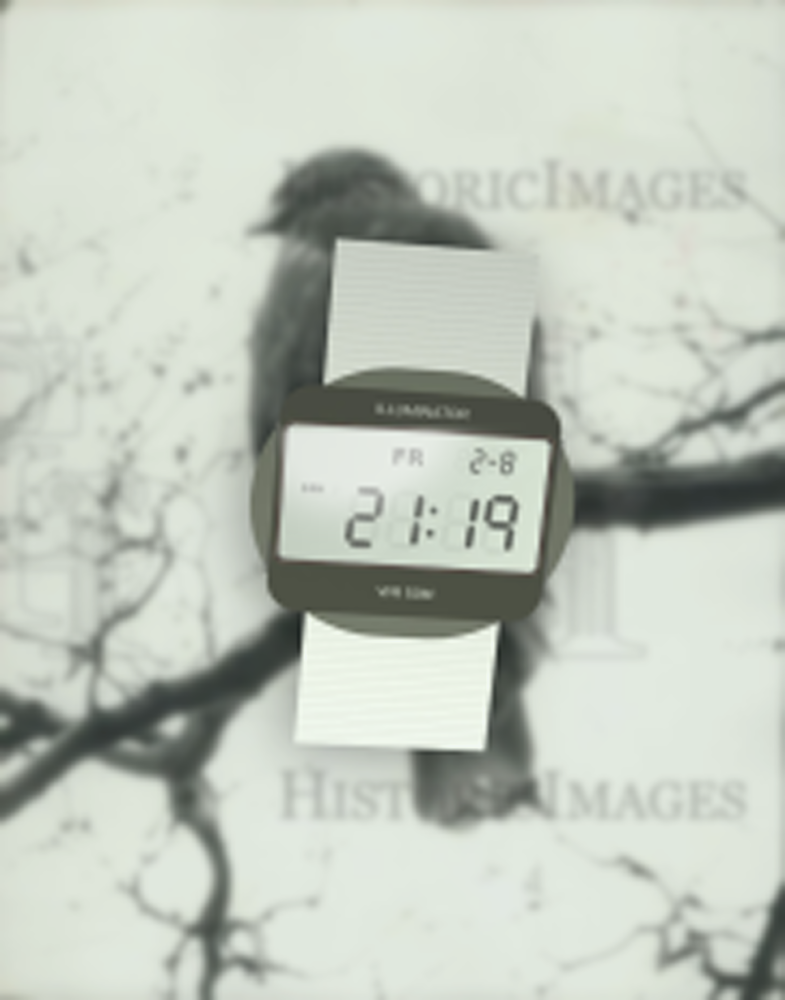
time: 21:19
